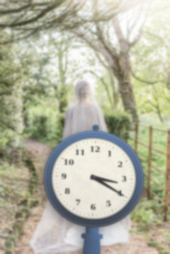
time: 3:20
